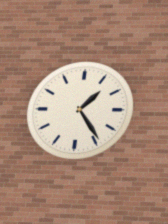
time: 1:24
